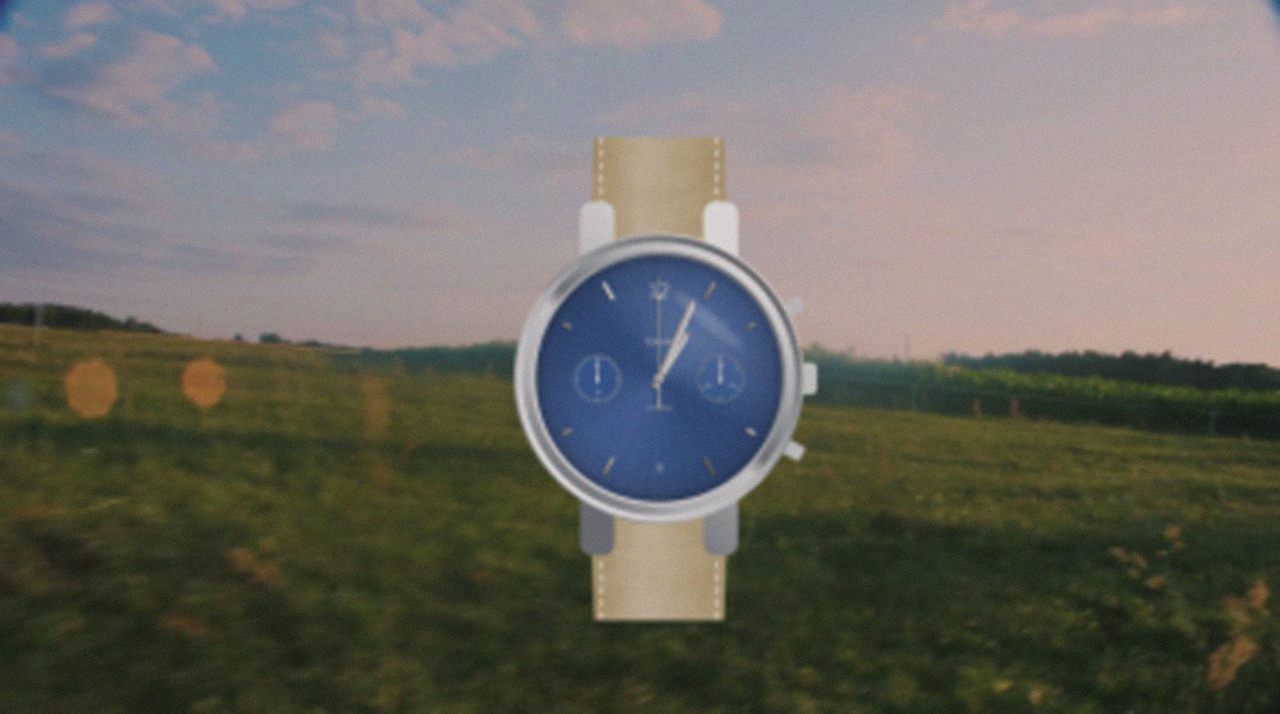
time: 1:04
